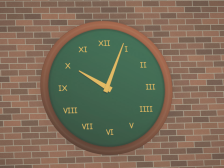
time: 10:04
